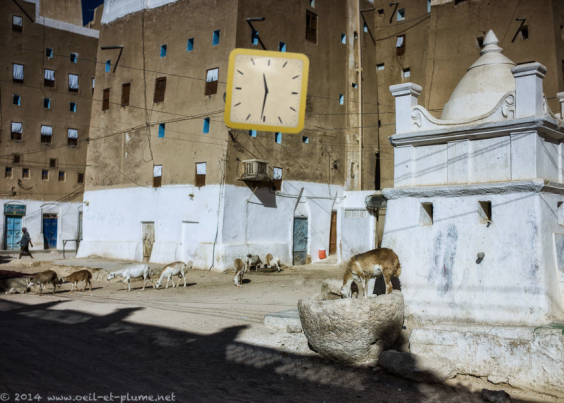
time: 11:31
